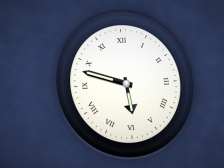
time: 5:48
